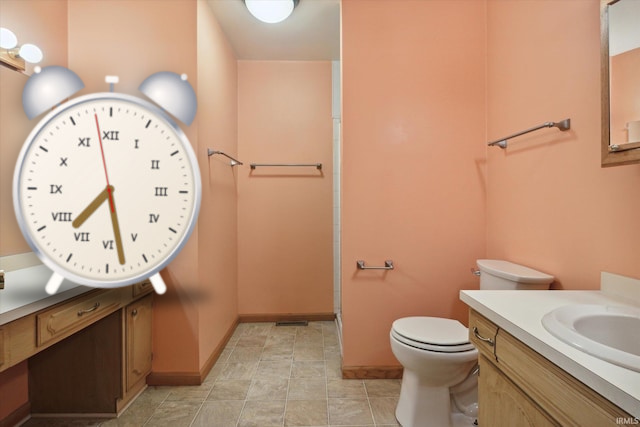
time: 7:27:58
